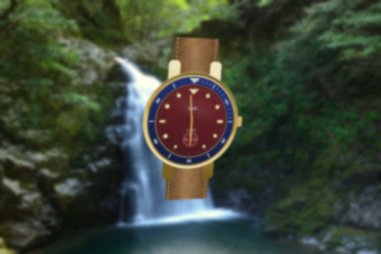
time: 5:59
